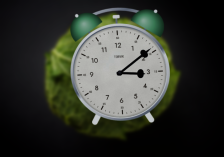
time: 3:09
